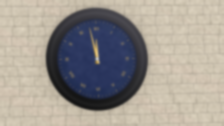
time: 11:58
